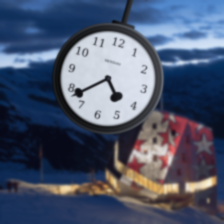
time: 4:38
